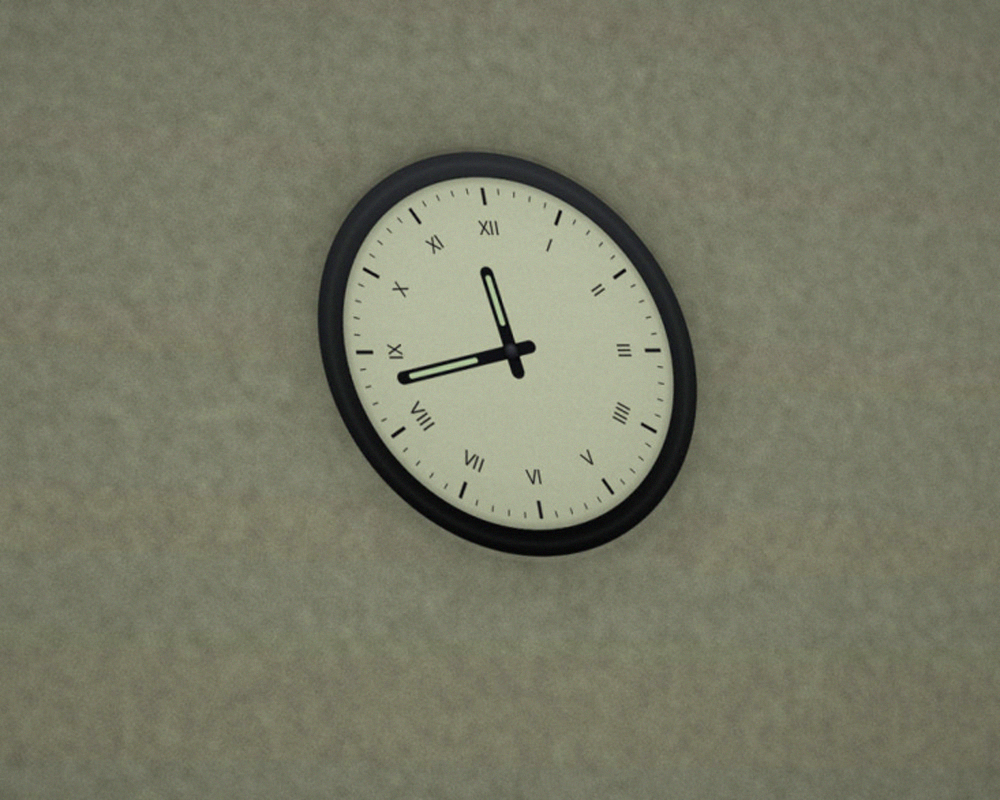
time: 11:43
